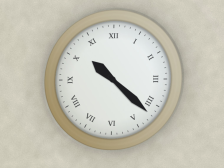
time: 10:22
